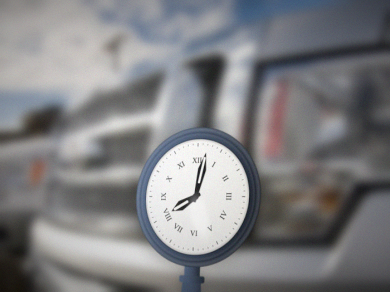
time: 8:02
